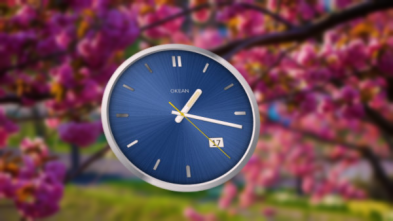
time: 1:17:23
